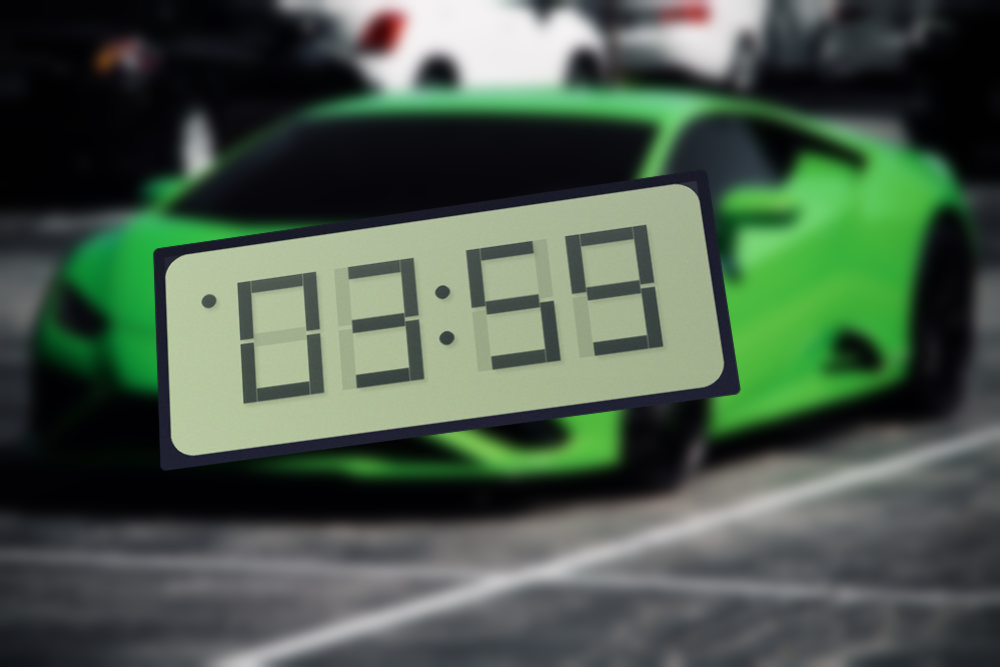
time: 3:59
